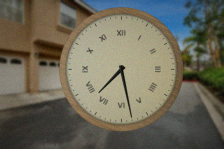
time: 7:28
